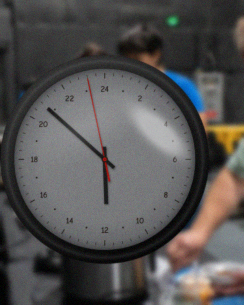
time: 11:51:58
